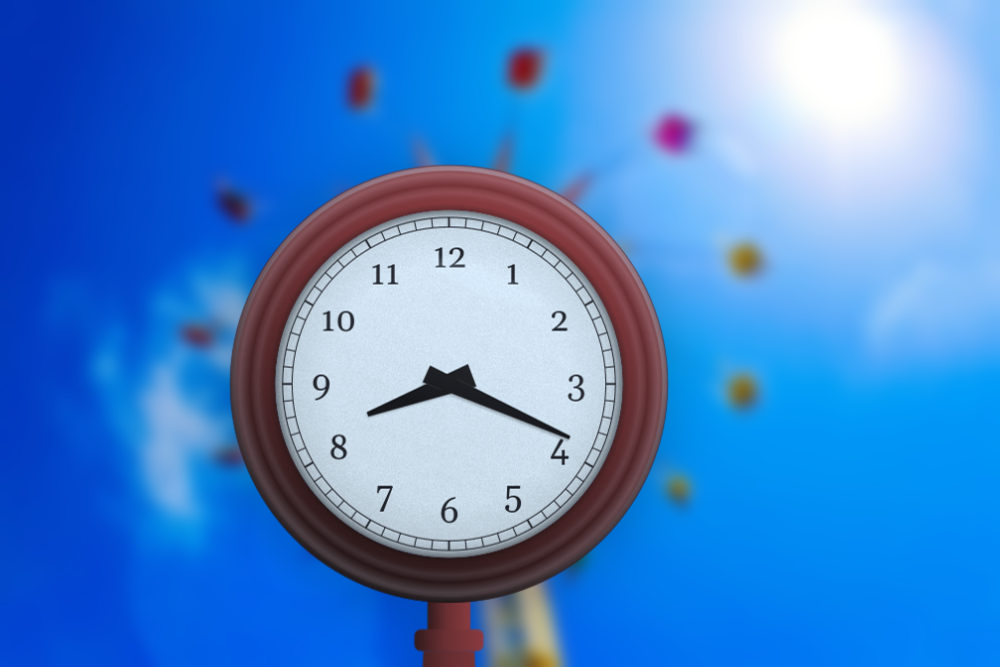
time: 8:19
